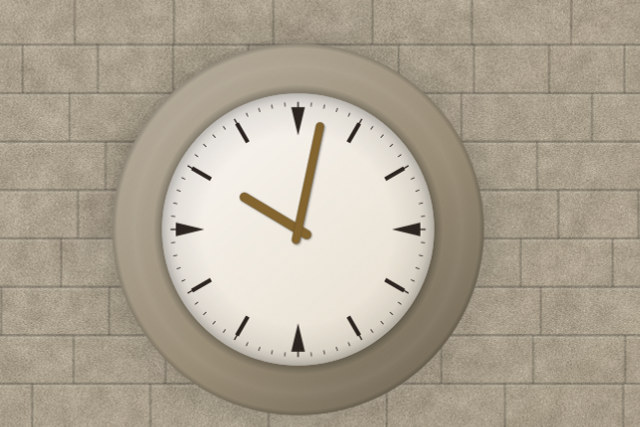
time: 10:02
